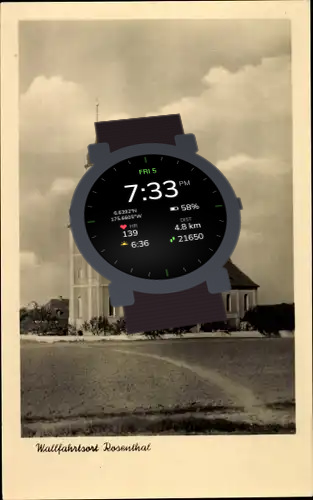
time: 7:33
